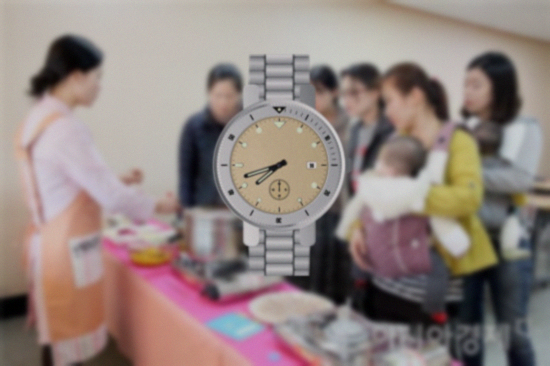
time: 7:42
